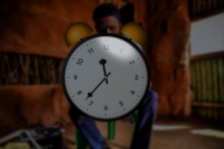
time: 11:37
